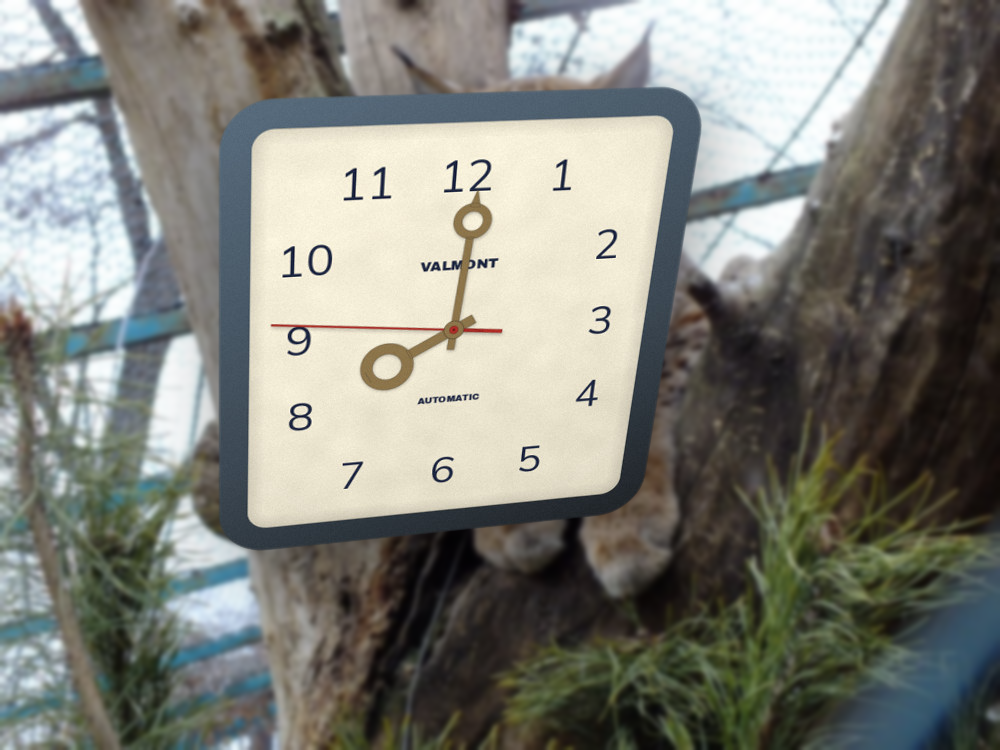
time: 8:00:46
